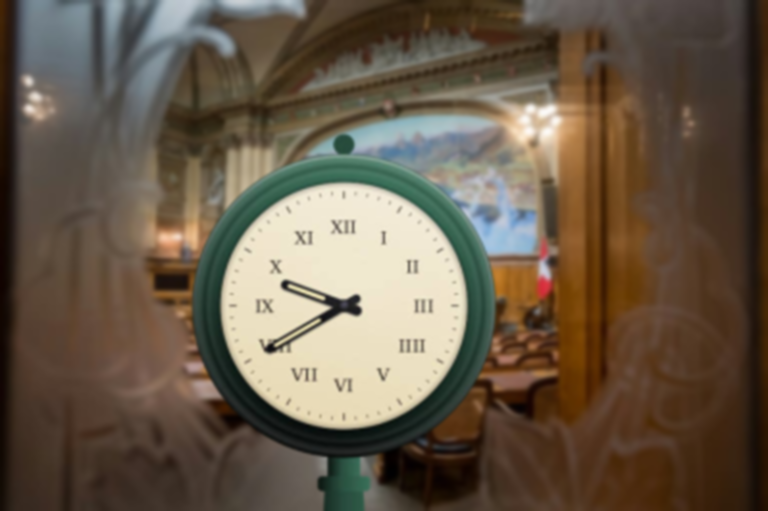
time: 9:40
